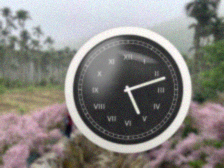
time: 5:12
